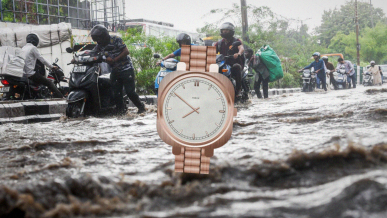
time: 7:51
